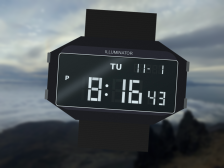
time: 8:16:43
